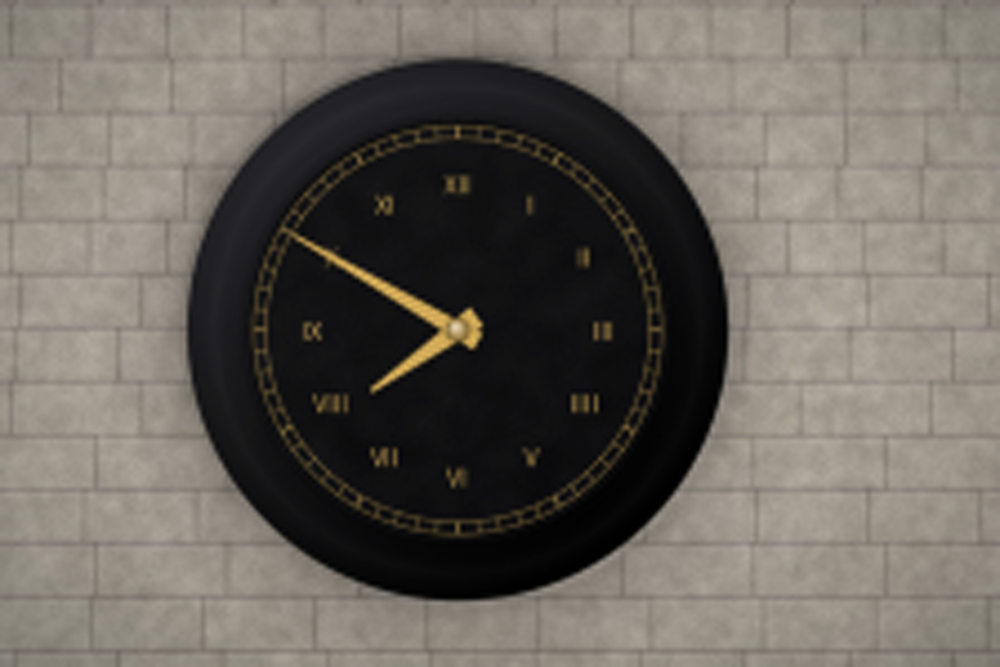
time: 7:50
